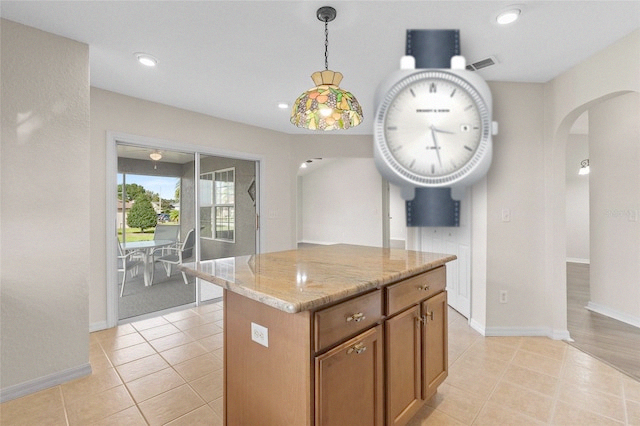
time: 3:28
